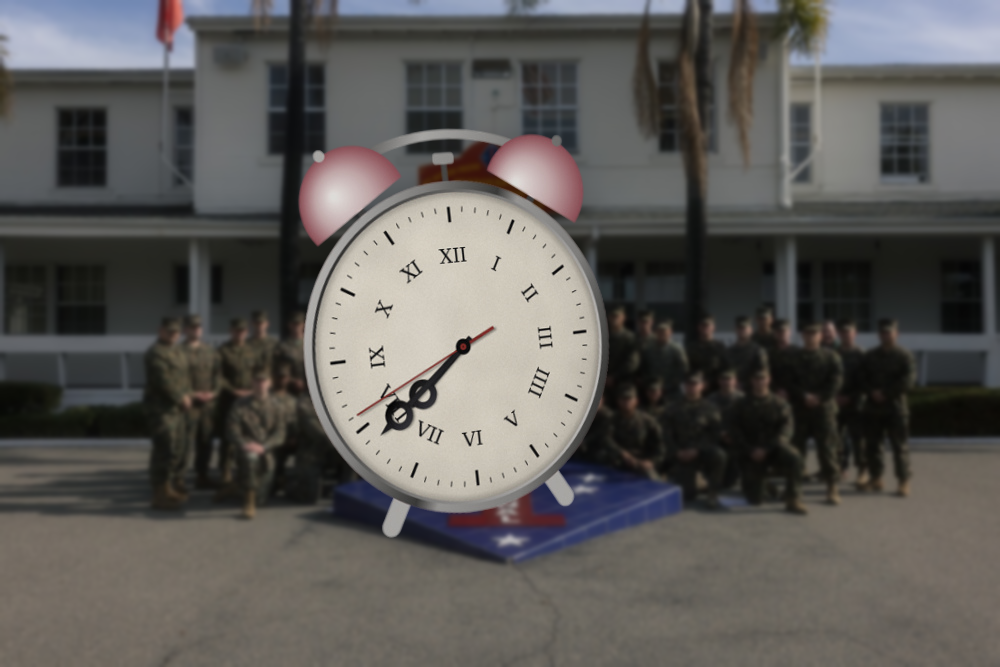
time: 7:38:41
